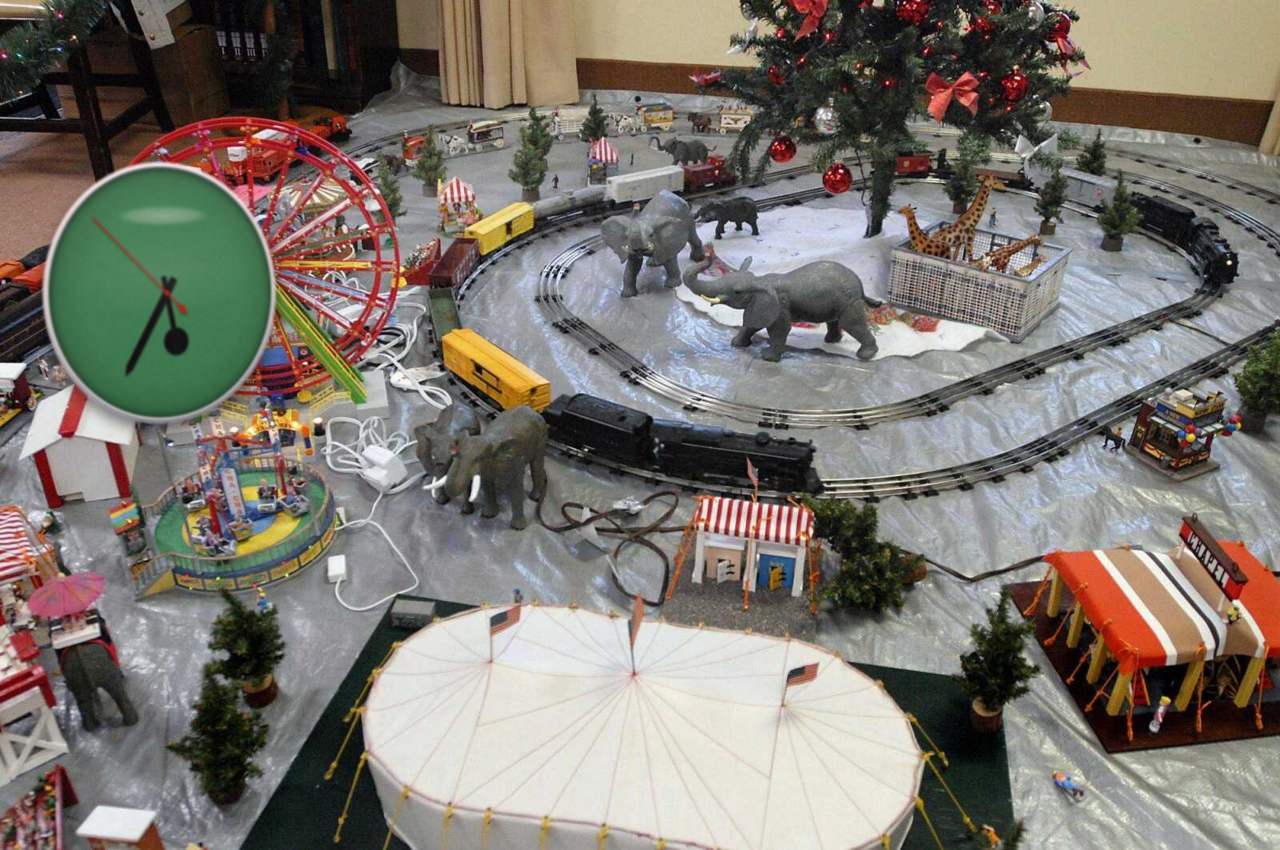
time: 5:34:52
